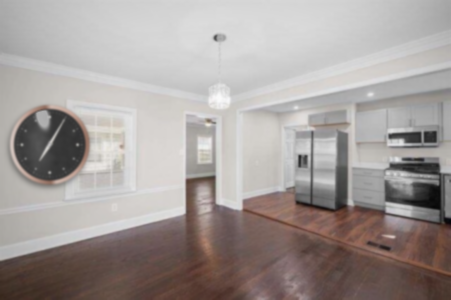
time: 7:05
